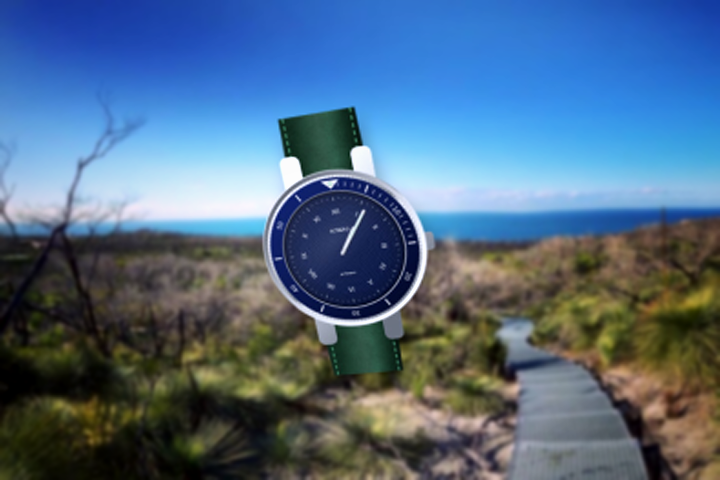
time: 1:06
